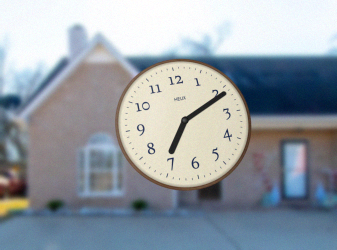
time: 7:11
